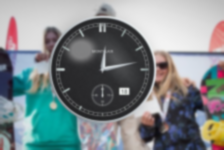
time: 12:13
